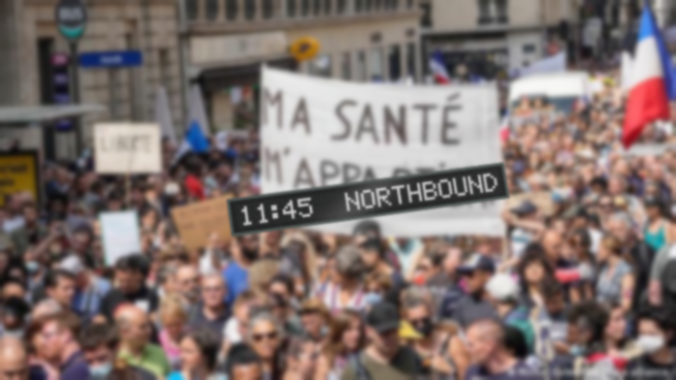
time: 11:45
